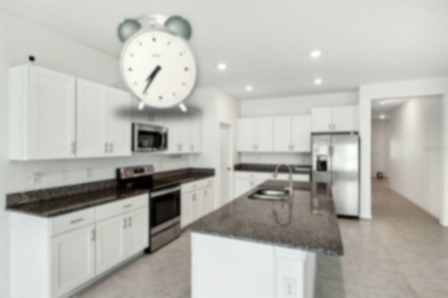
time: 7:36
